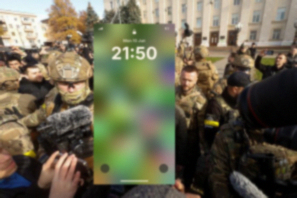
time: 21:50
